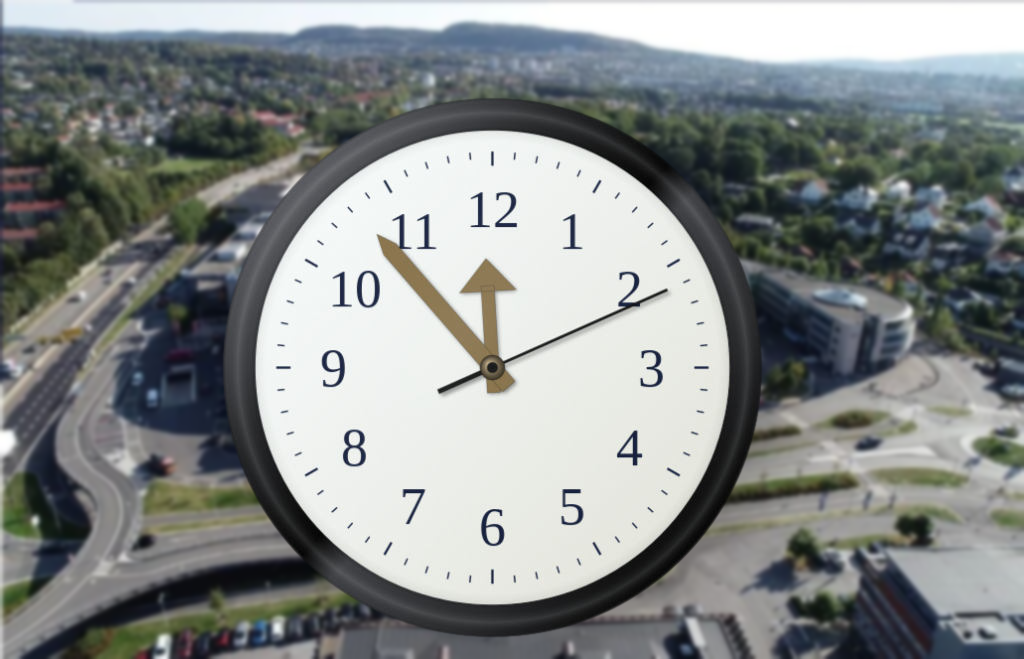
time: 11:53:11
